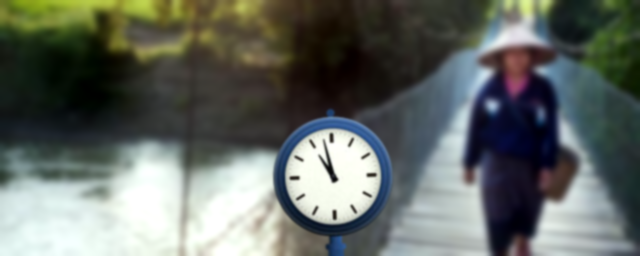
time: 10:58
